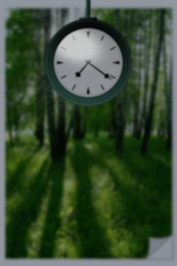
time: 7:21
